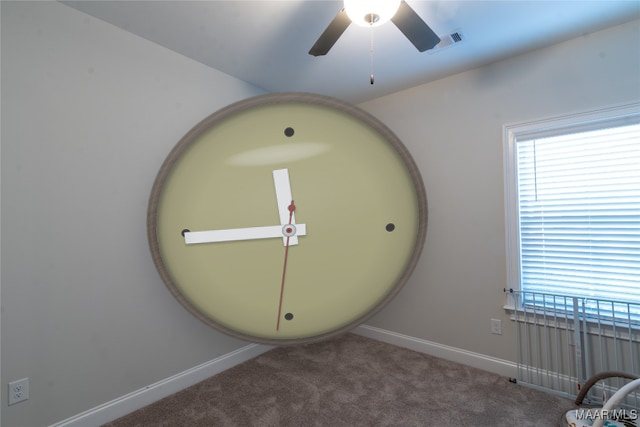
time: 11:44:31
